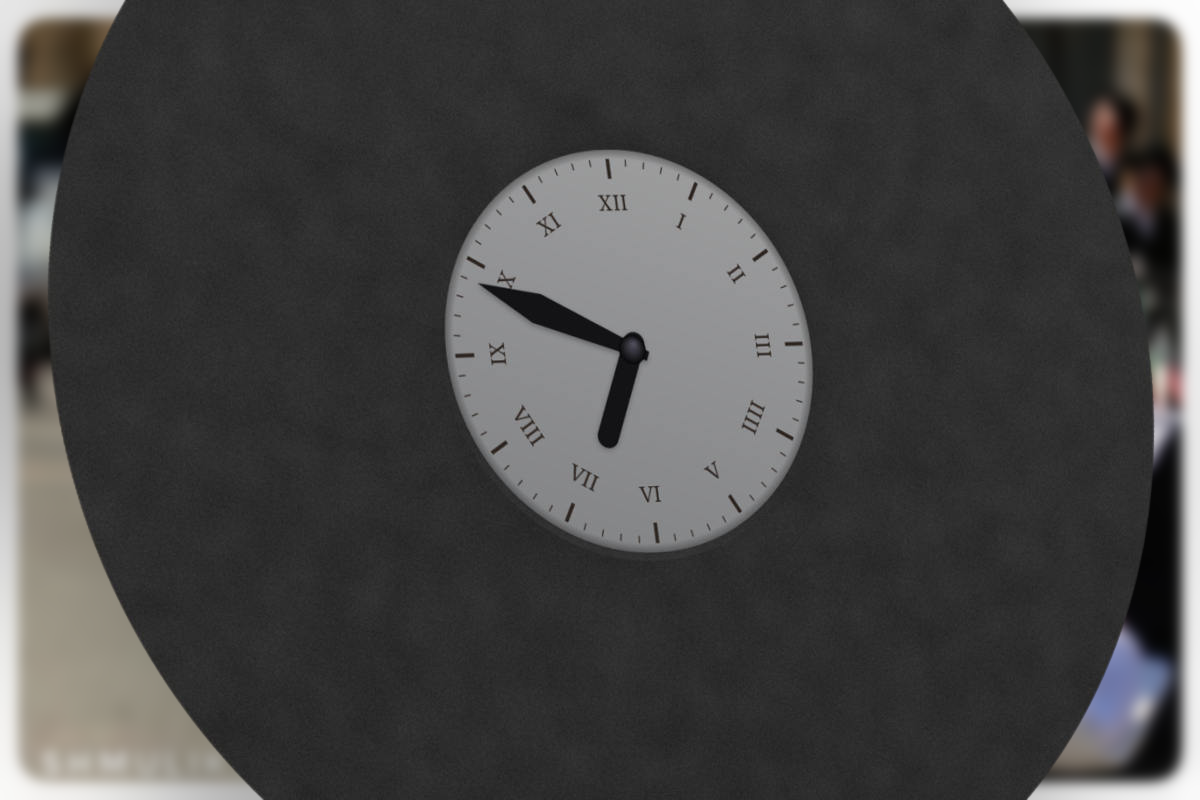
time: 6:49
